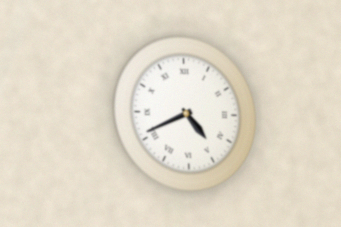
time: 4:41
